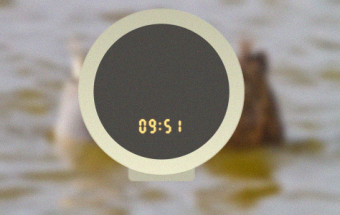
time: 9:51
